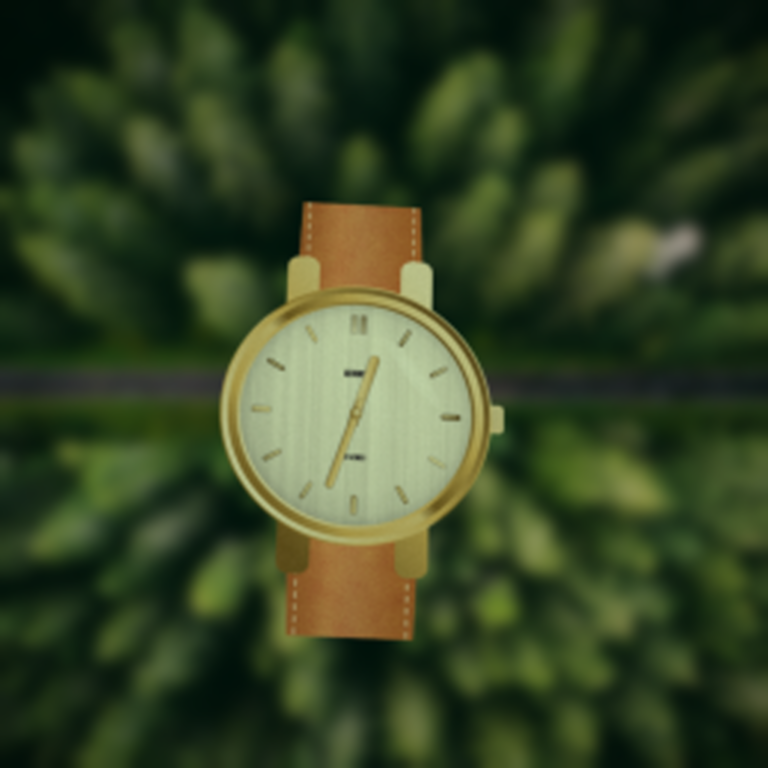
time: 12:33
